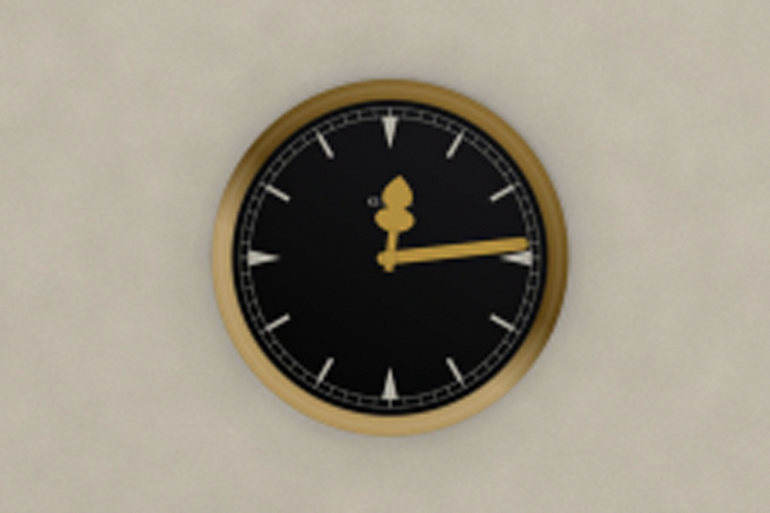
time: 12:14
